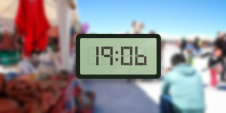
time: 19:06
